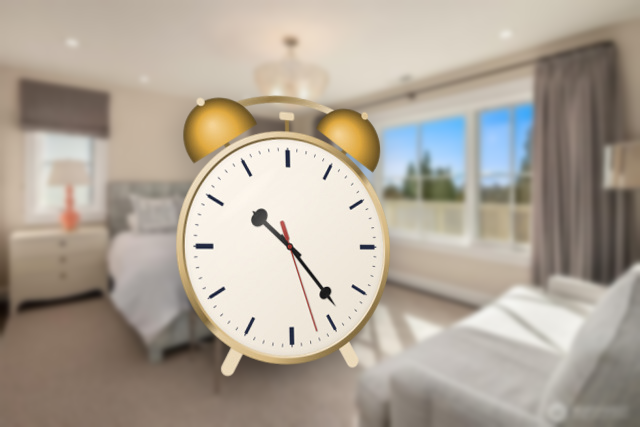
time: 10:23:27
